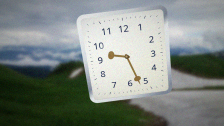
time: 9:27
